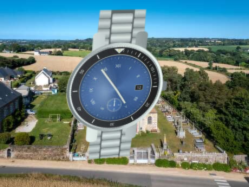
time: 4:54
